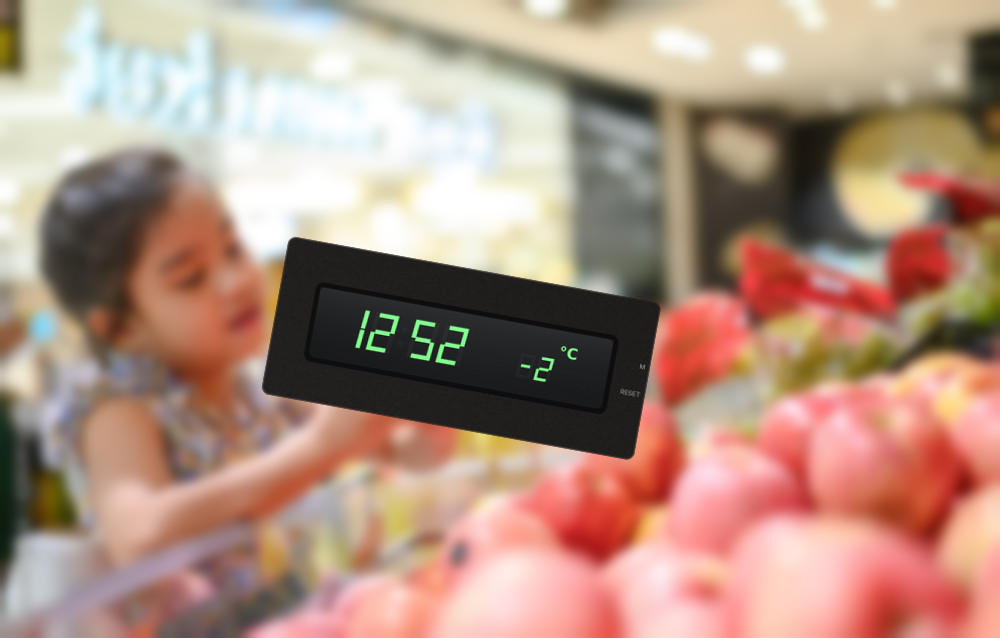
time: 12:52
